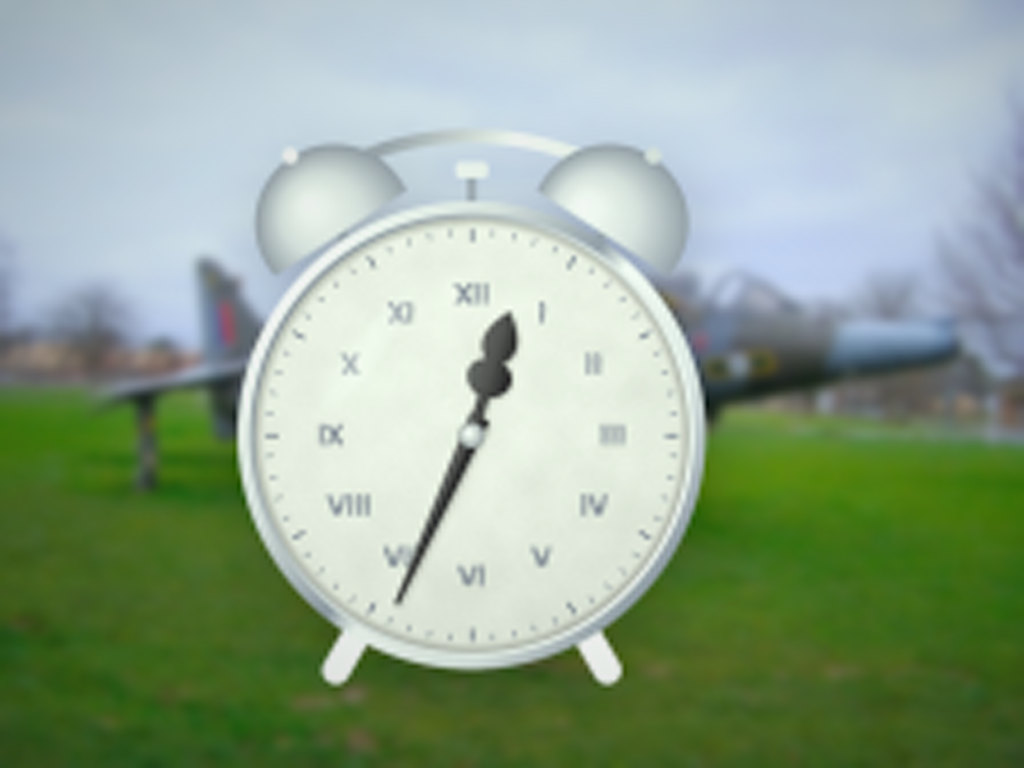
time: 12:34
